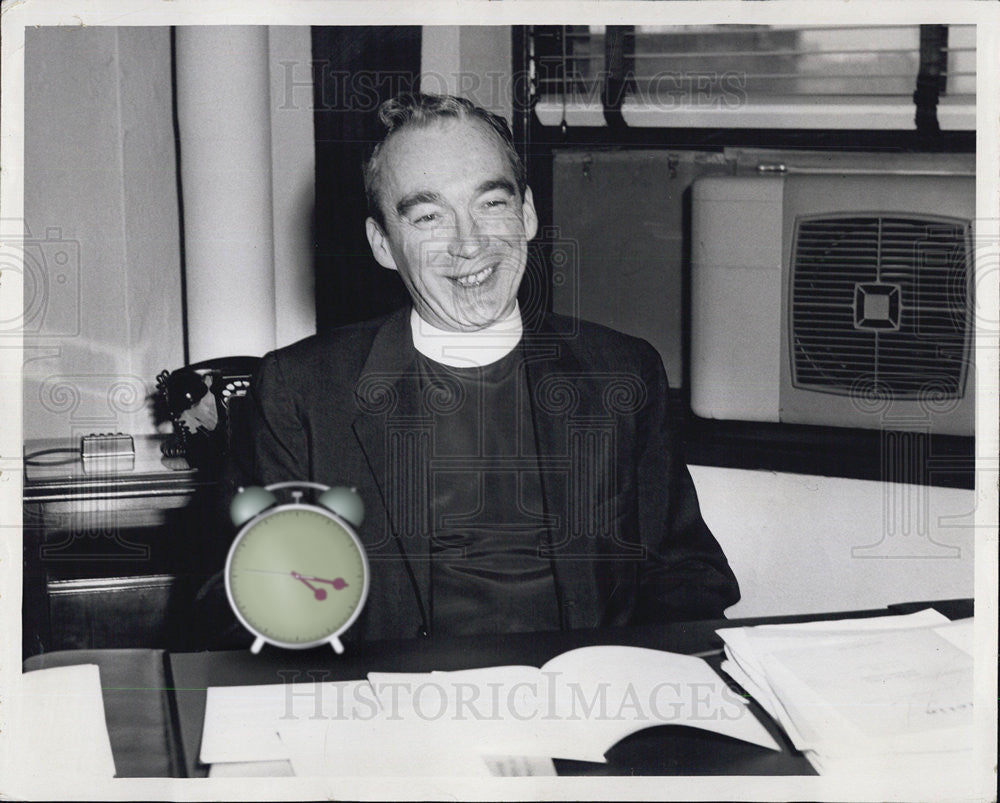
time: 4:16:46
